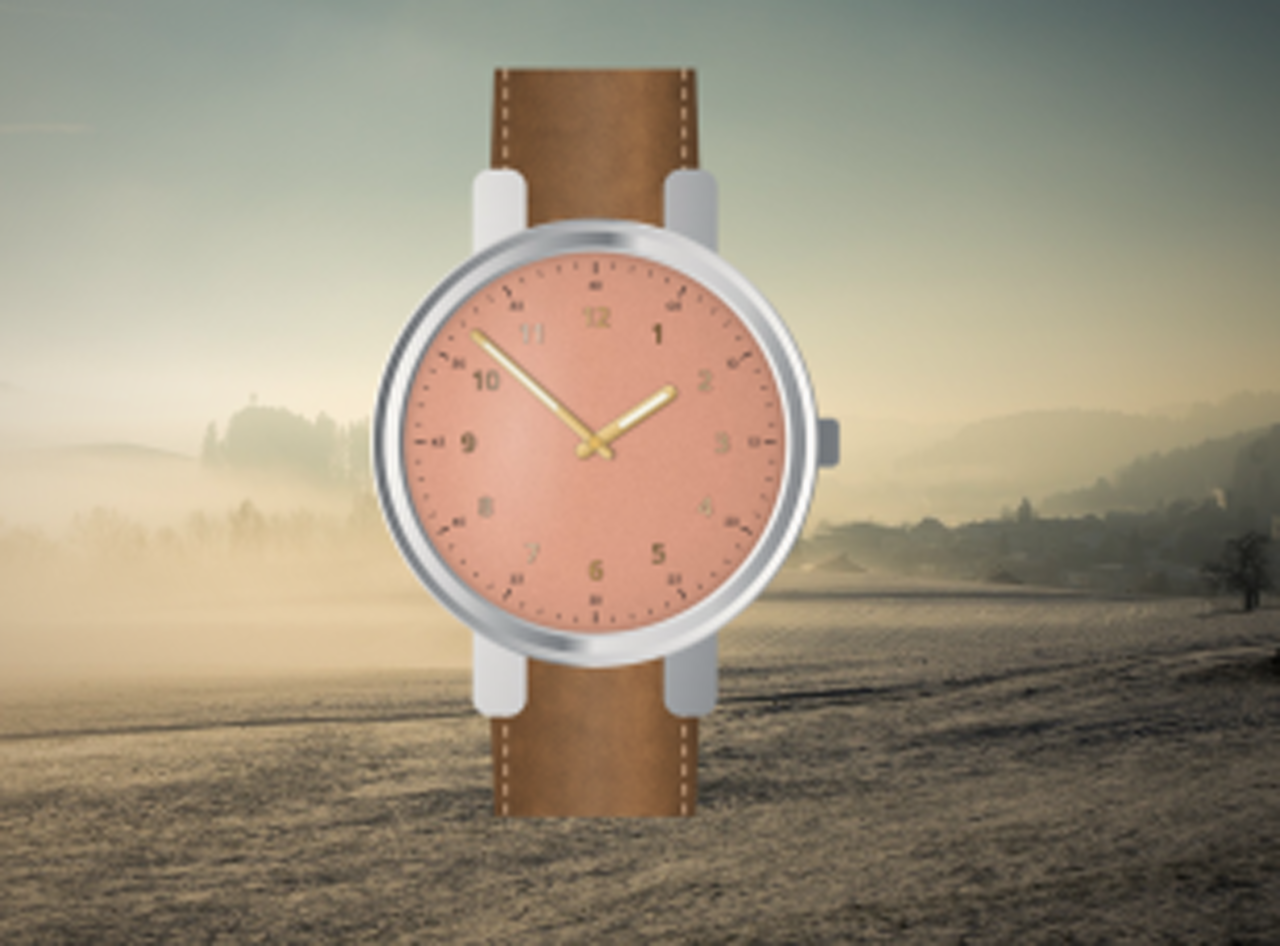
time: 1:52
